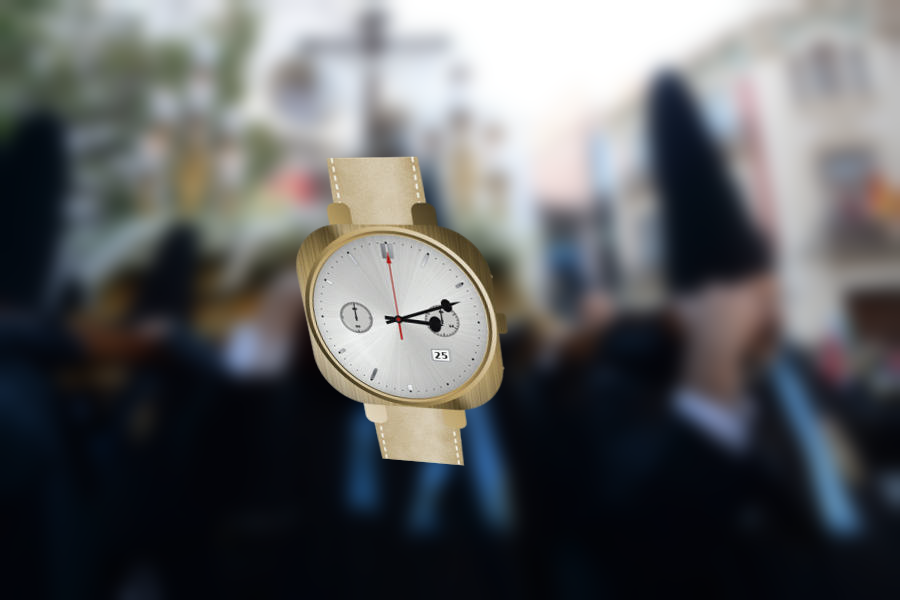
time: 3:12
